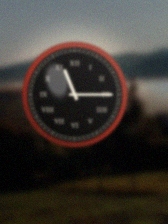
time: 11:15
